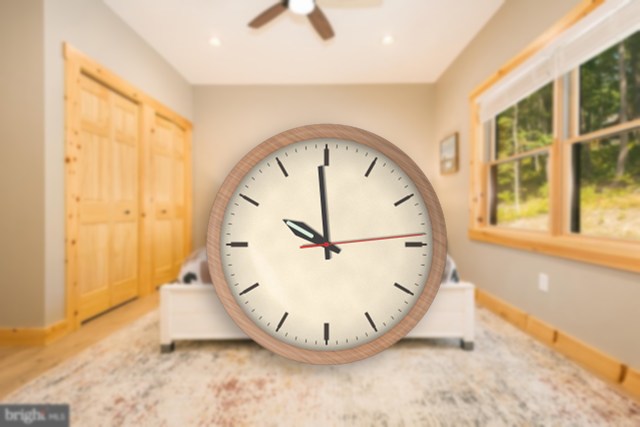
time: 9:59:14
